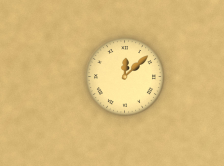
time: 12:08
